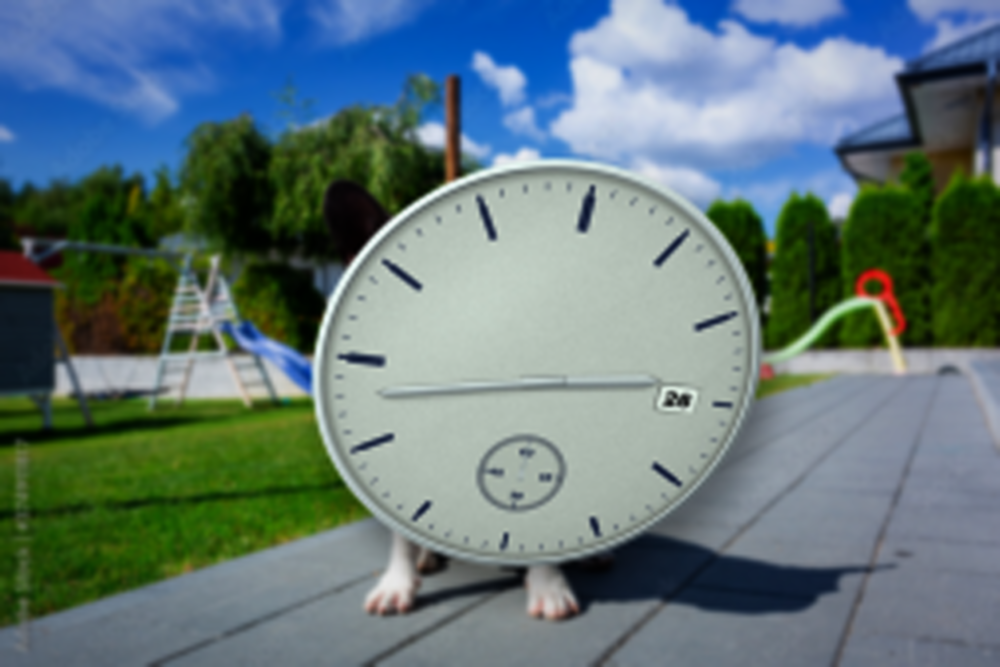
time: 2:43
